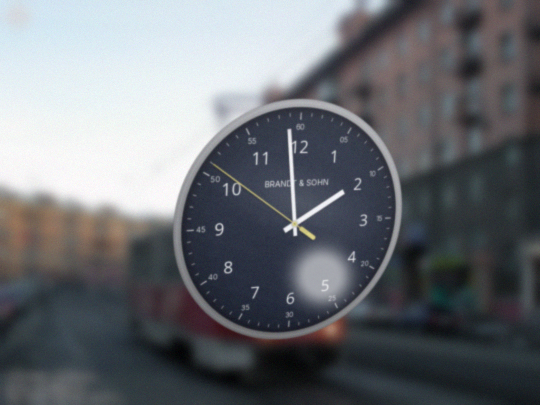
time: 1:58:51
